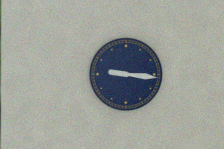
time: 9:16
